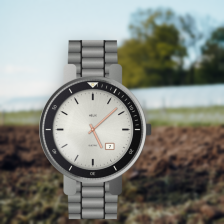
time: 5:08
